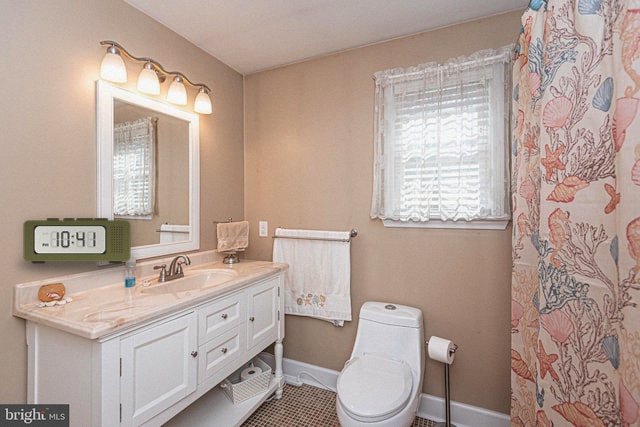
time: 10:41
